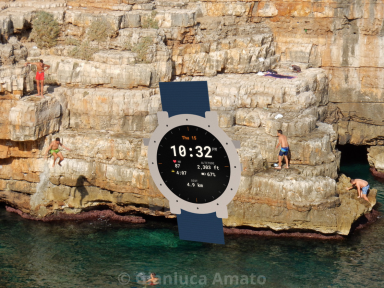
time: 10:32
